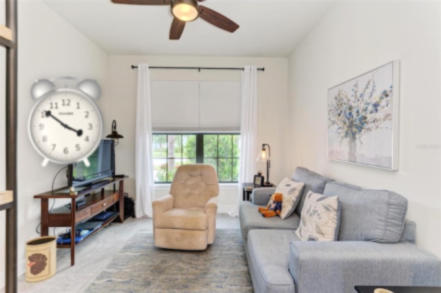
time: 3:51
